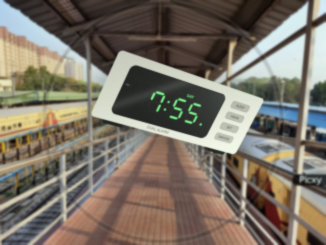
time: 7:55
